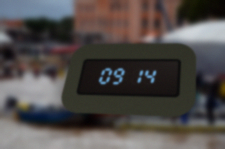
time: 9:14
